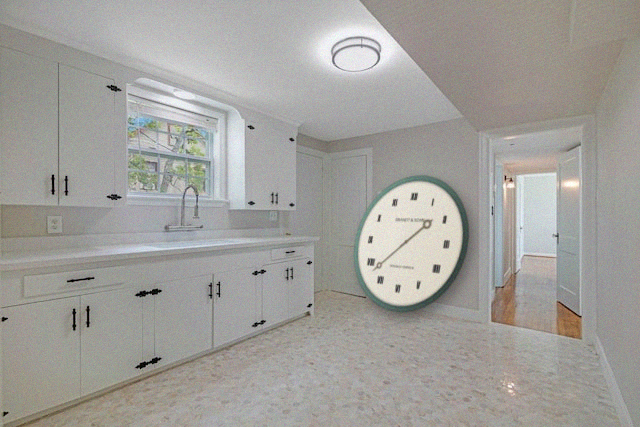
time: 1:38
